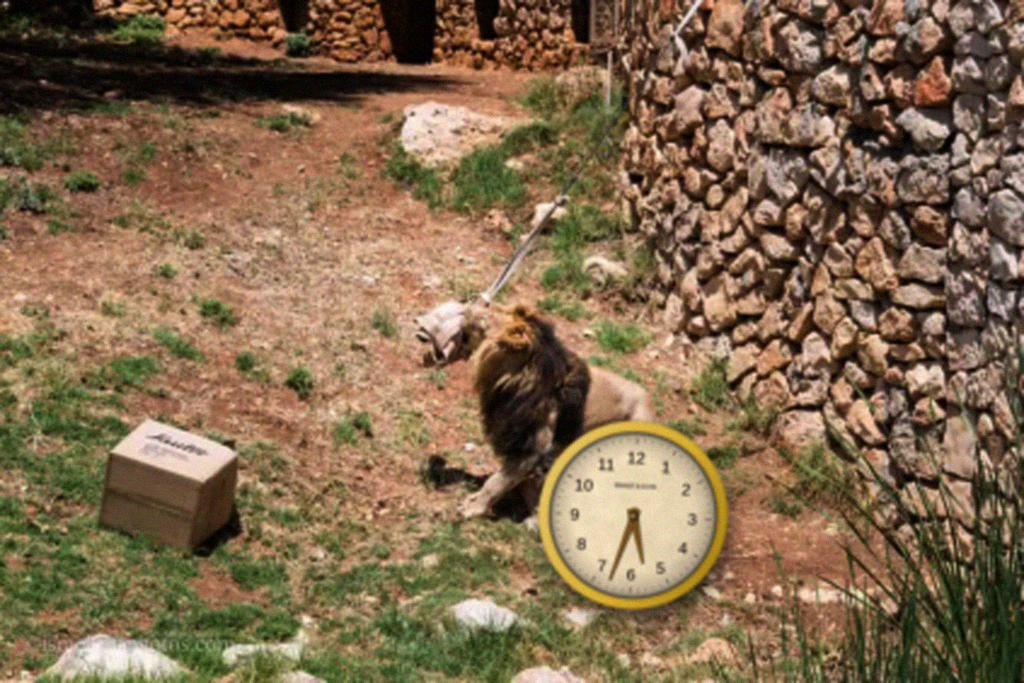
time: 5:33
